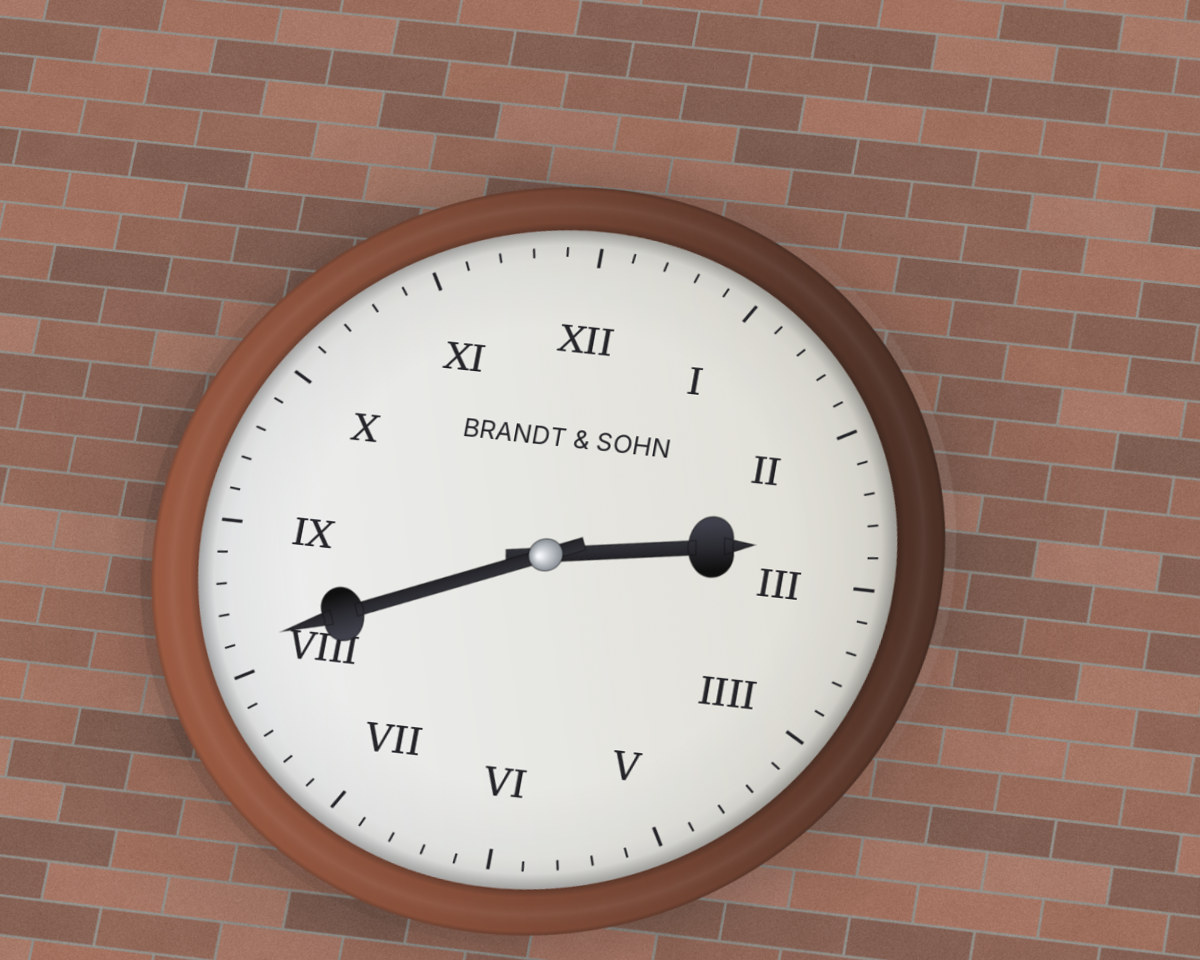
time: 2:41
